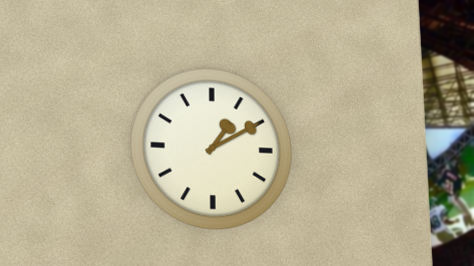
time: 1:10
